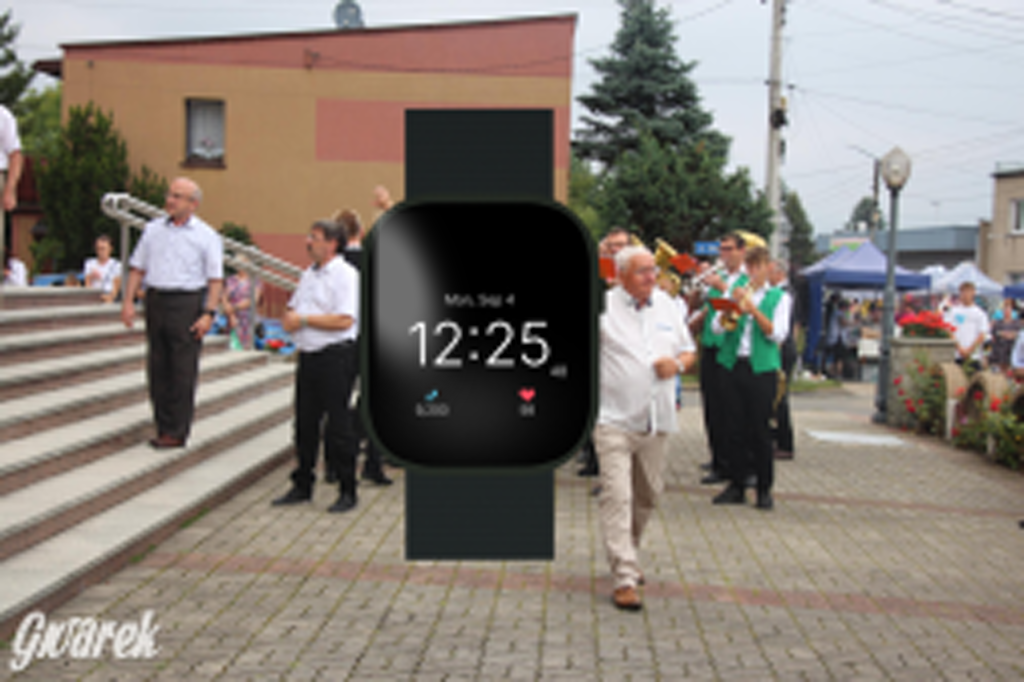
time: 12:25
